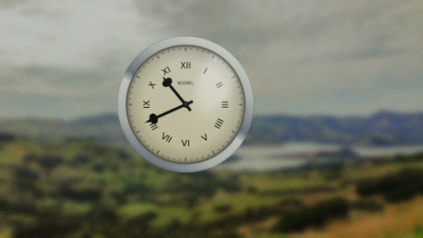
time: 10:41
